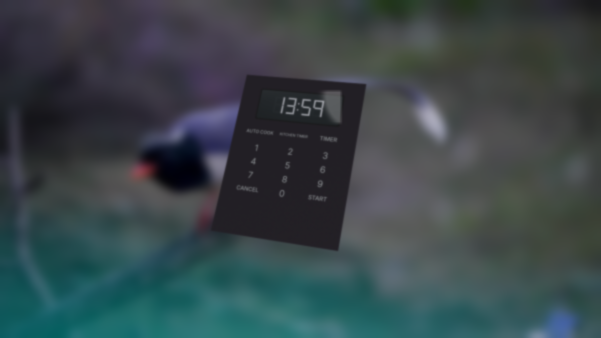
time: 13:59
